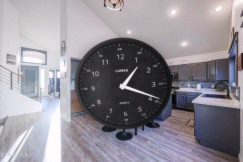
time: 1:19
